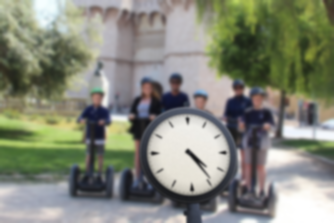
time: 4:24
